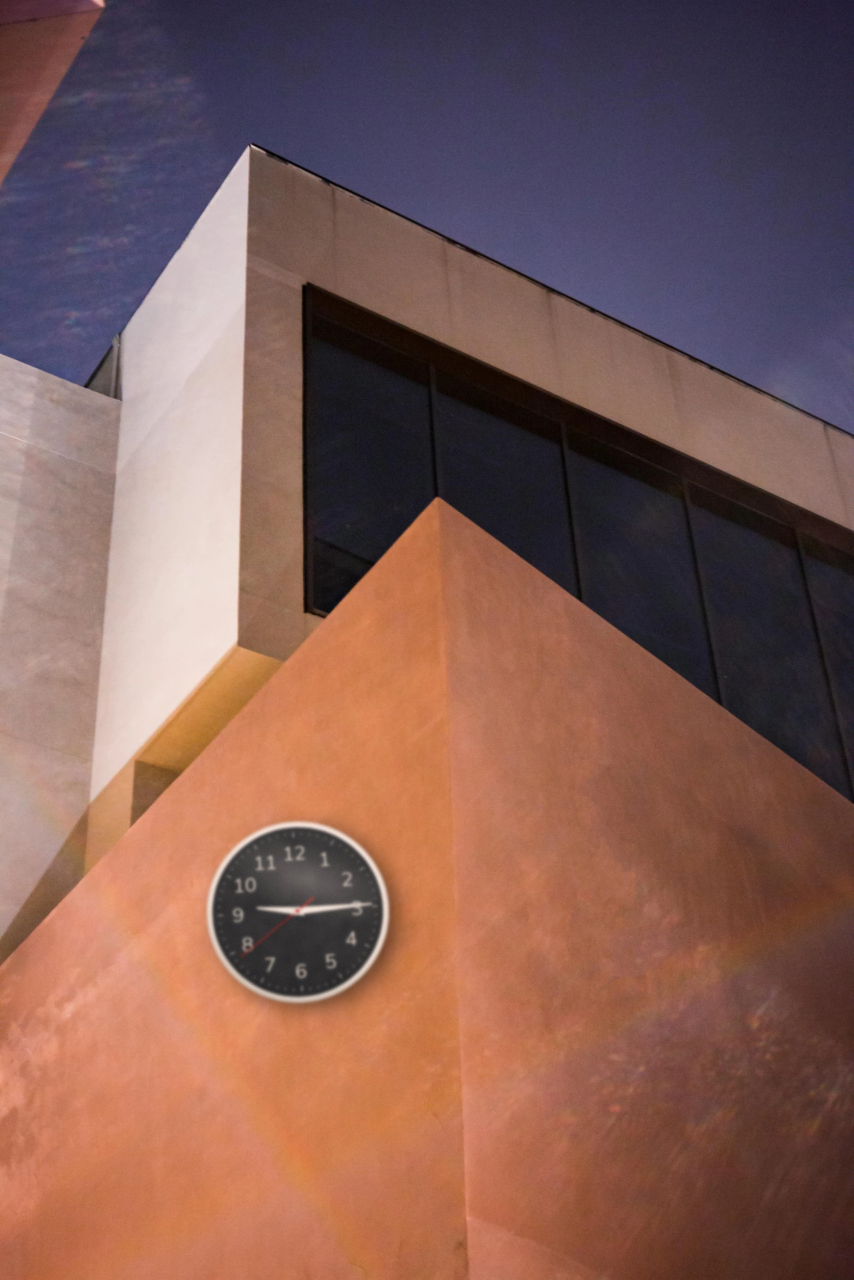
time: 9:14:39
